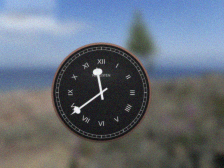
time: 11:39
